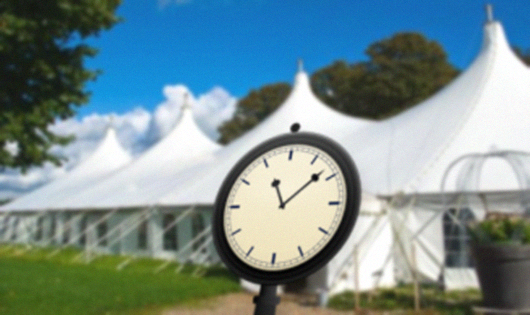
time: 11:08
